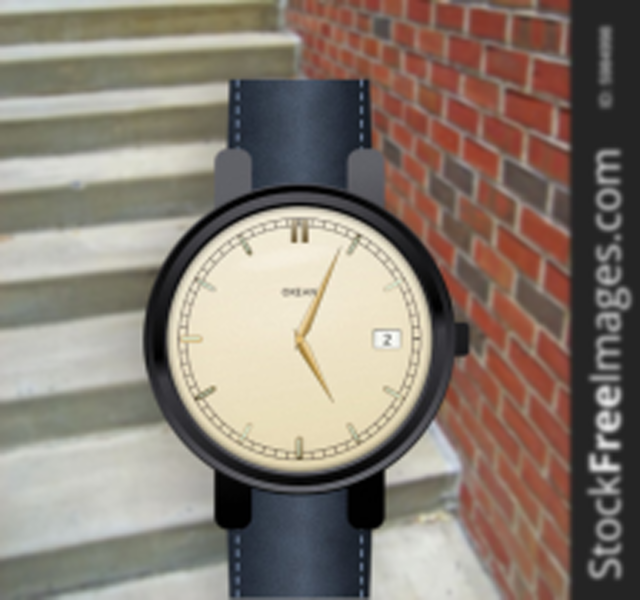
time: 5:04
